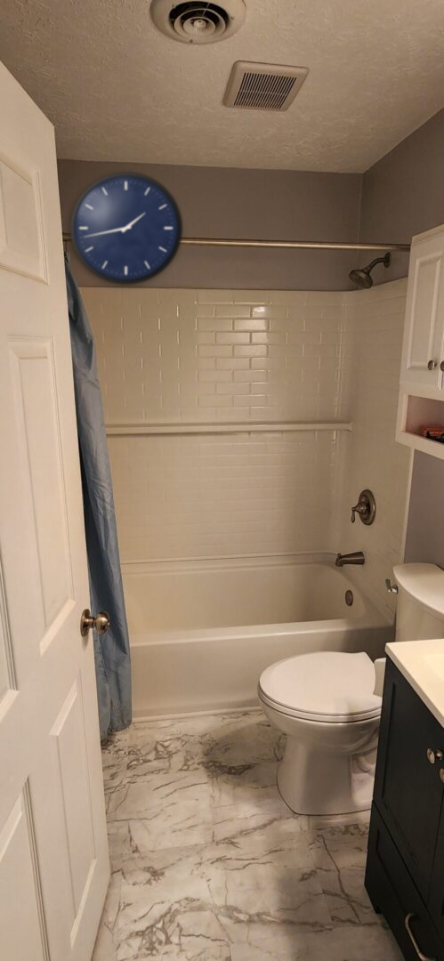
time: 1:43
